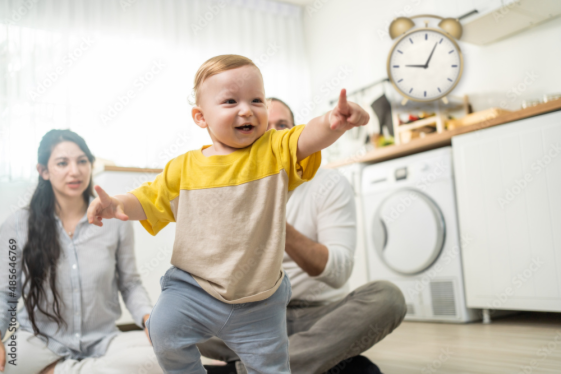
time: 9:04
